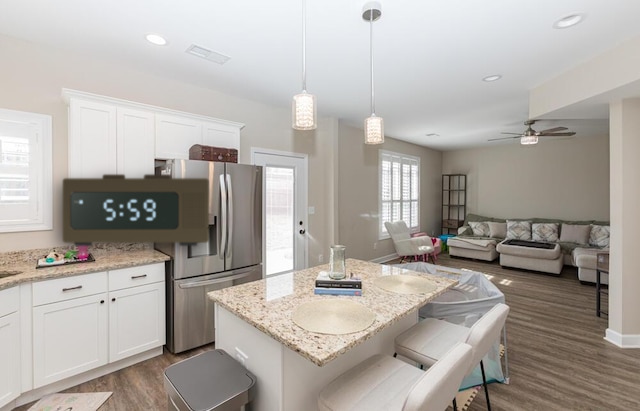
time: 5:59
